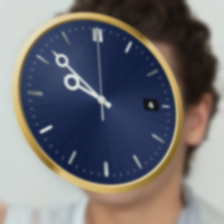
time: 9:52:00
